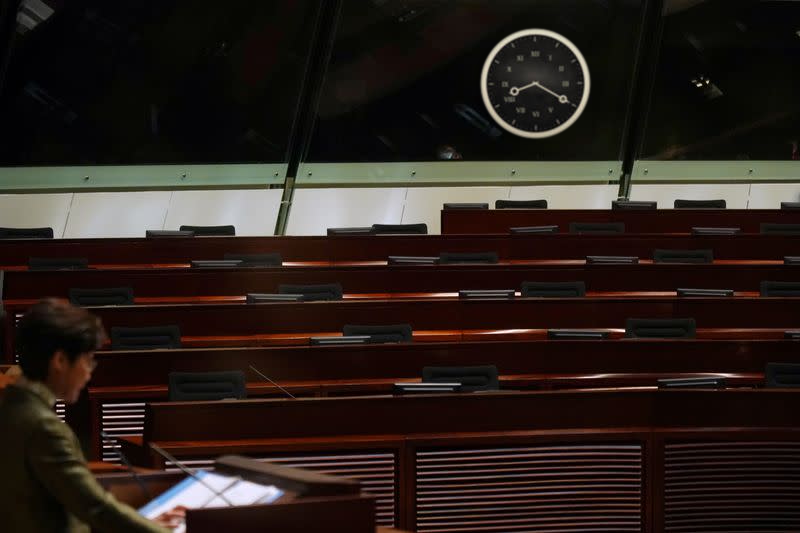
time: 8:20
